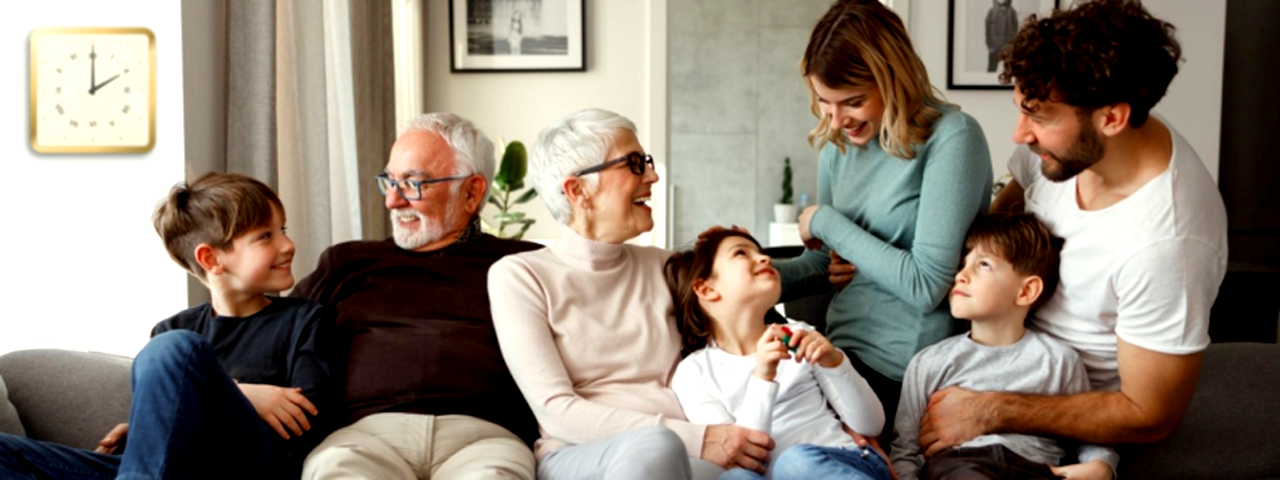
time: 2:00
